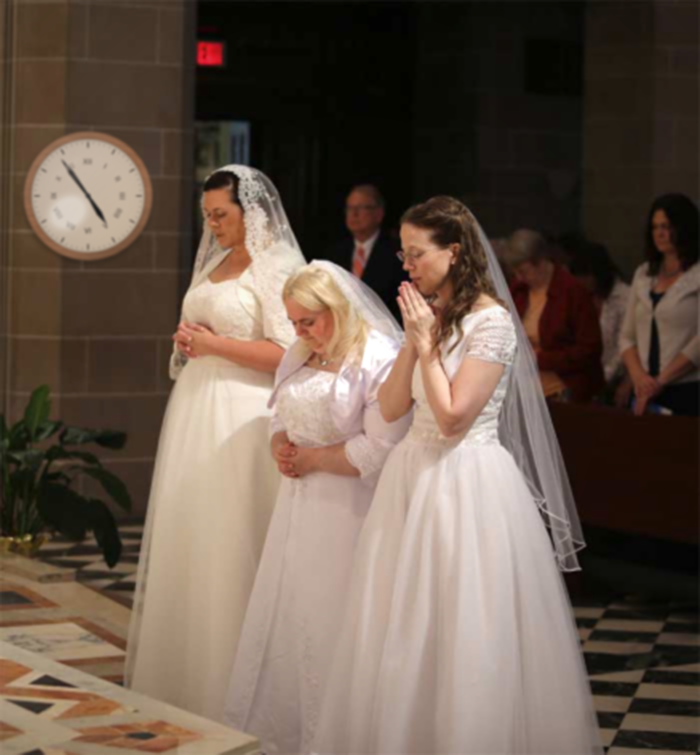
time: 4:54
